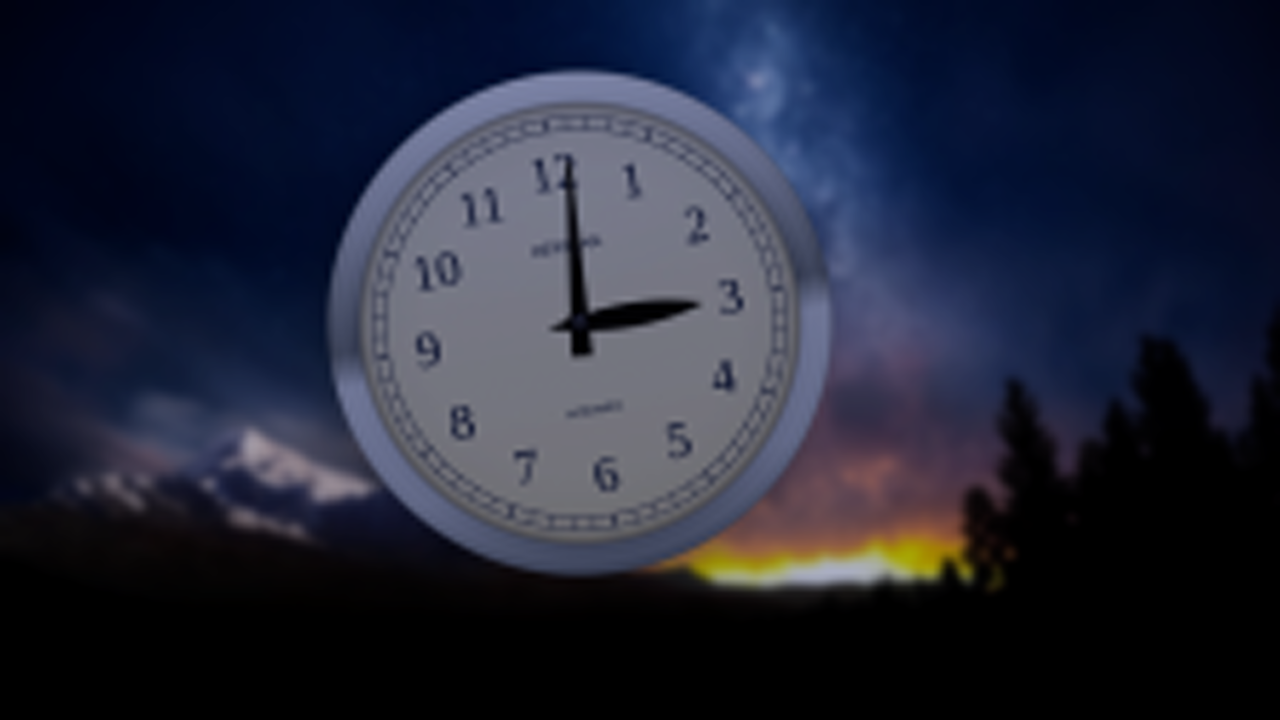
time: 3:01
